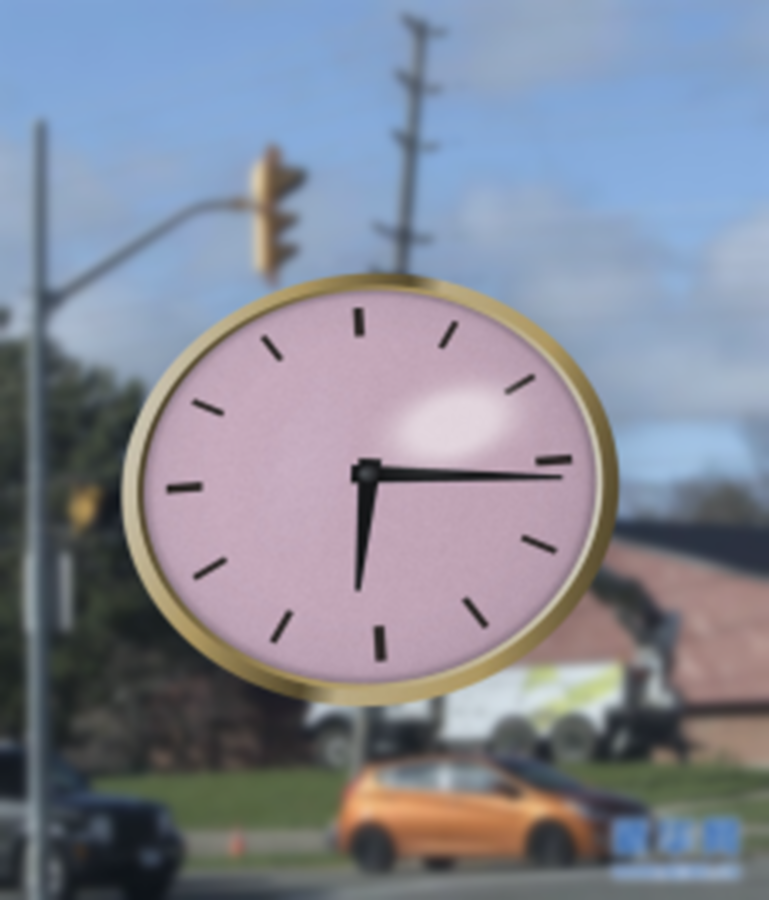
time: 6:16
